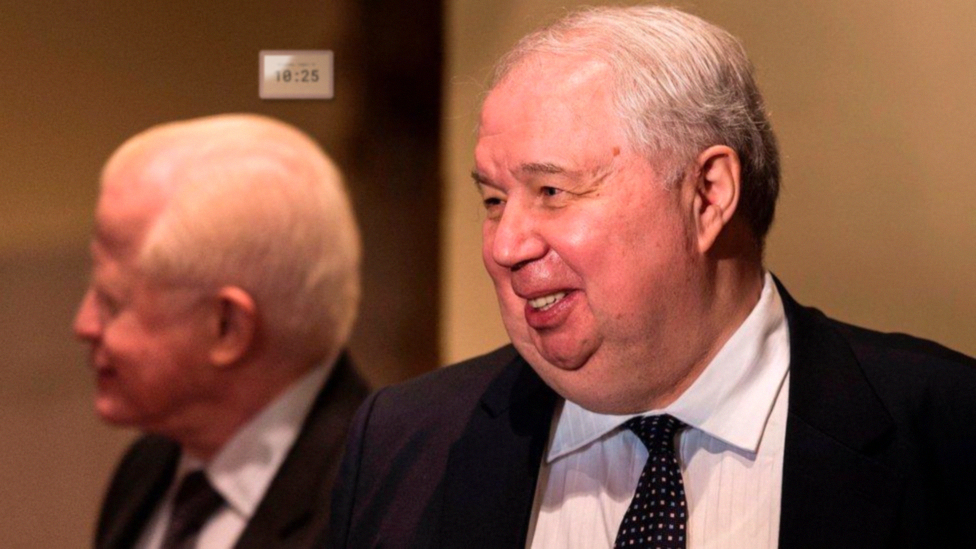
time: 10:25
